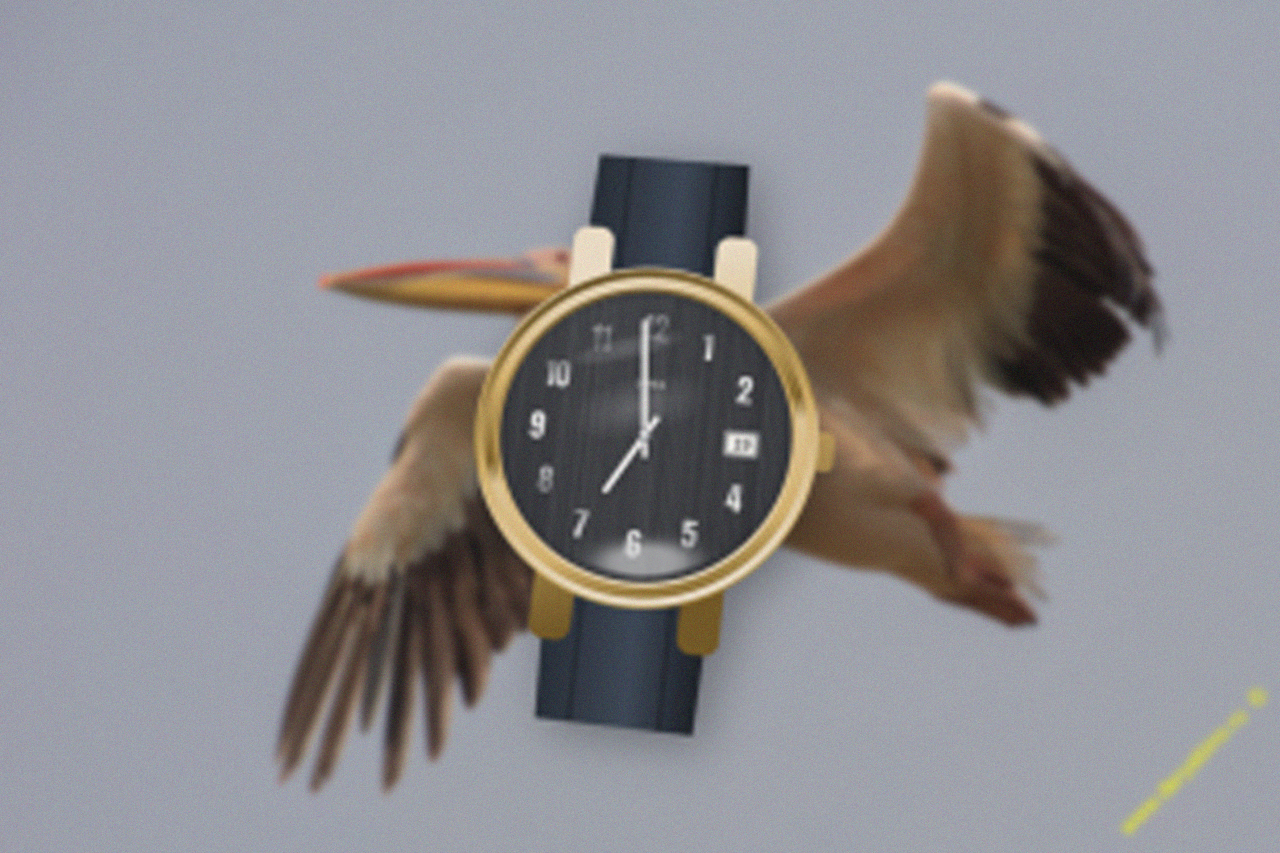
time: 6:59
